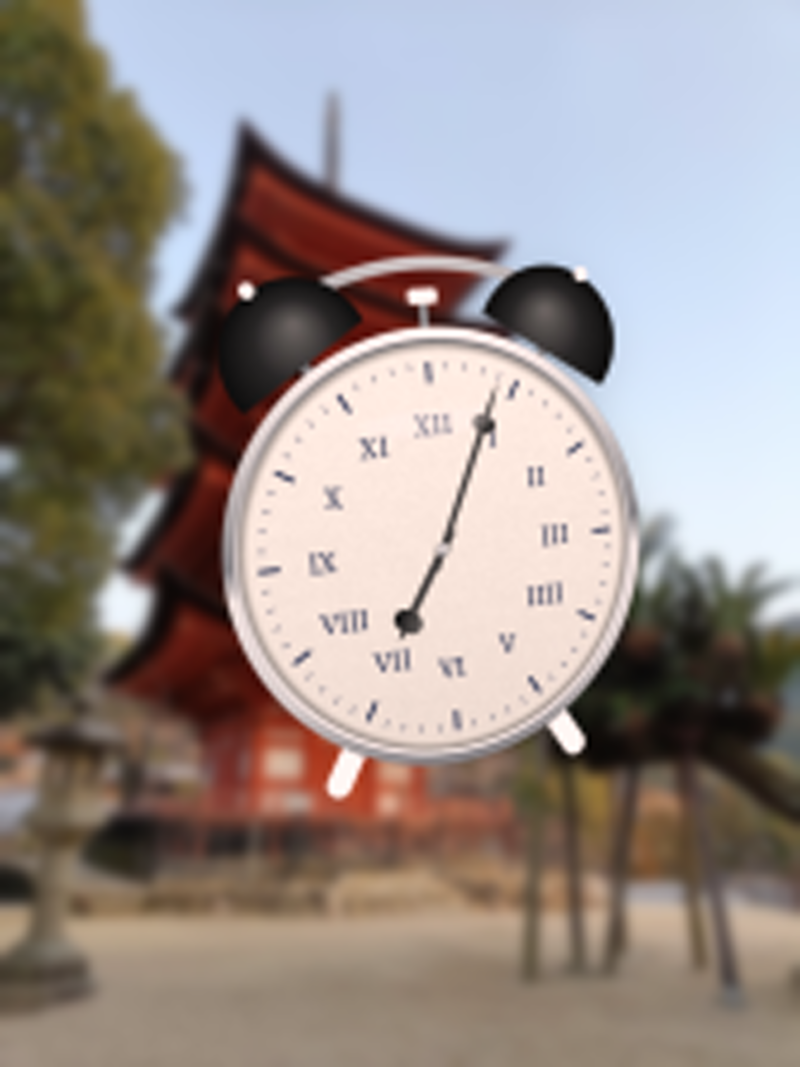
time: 7:04
